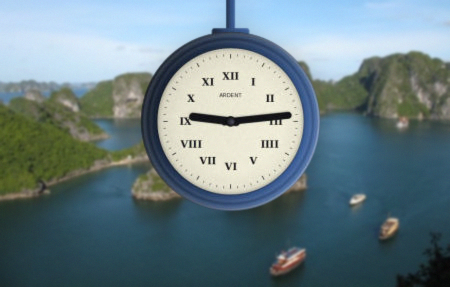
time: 9:14
